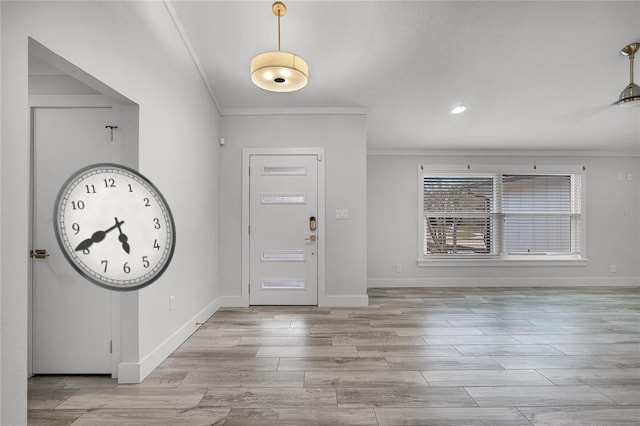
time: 5:41
